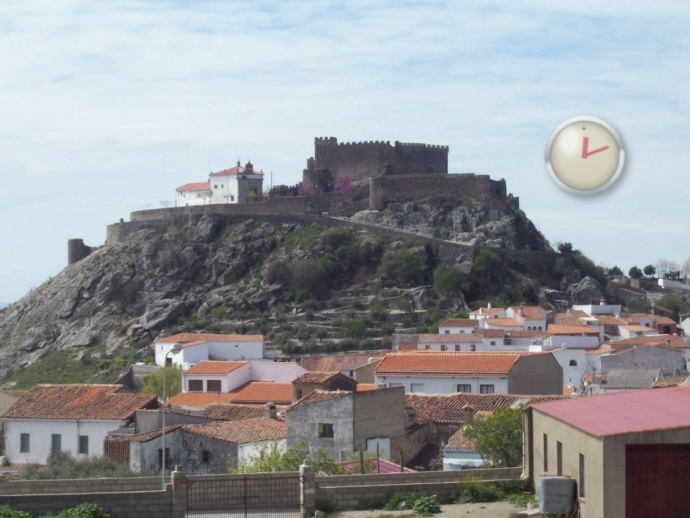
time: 12:12
